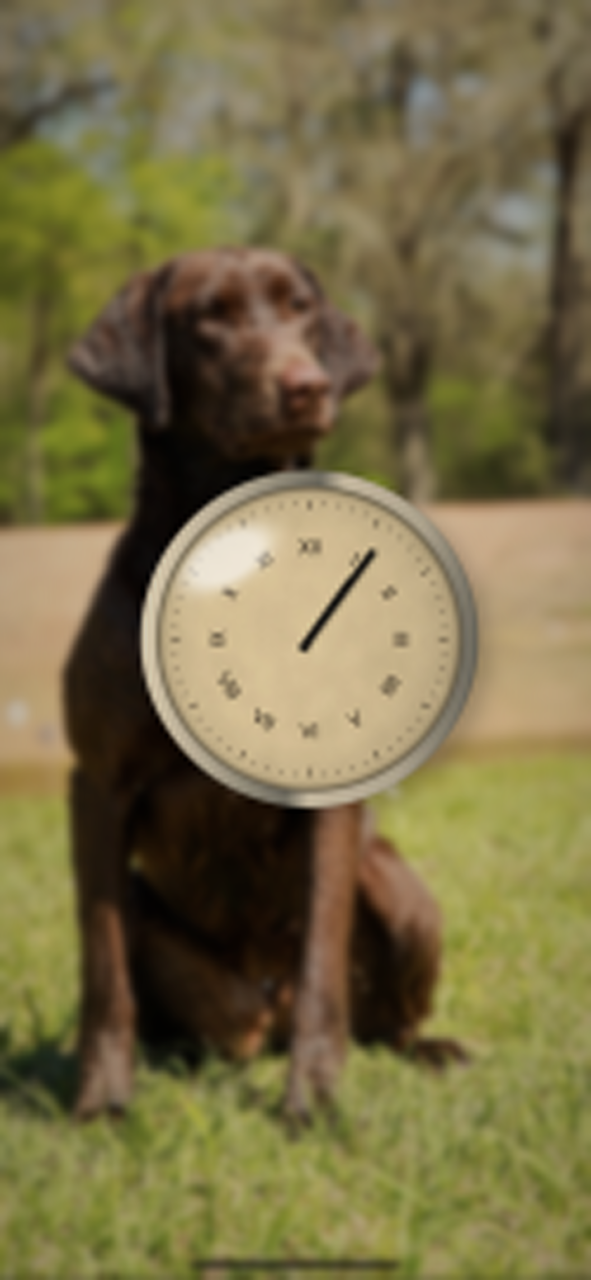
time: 1:06
